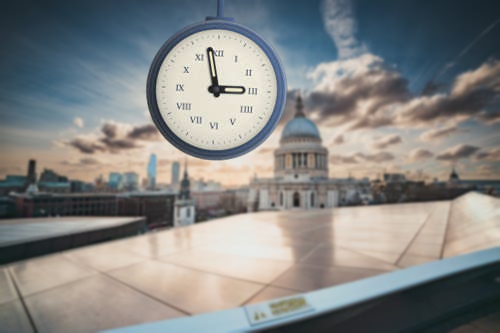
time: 2:58
